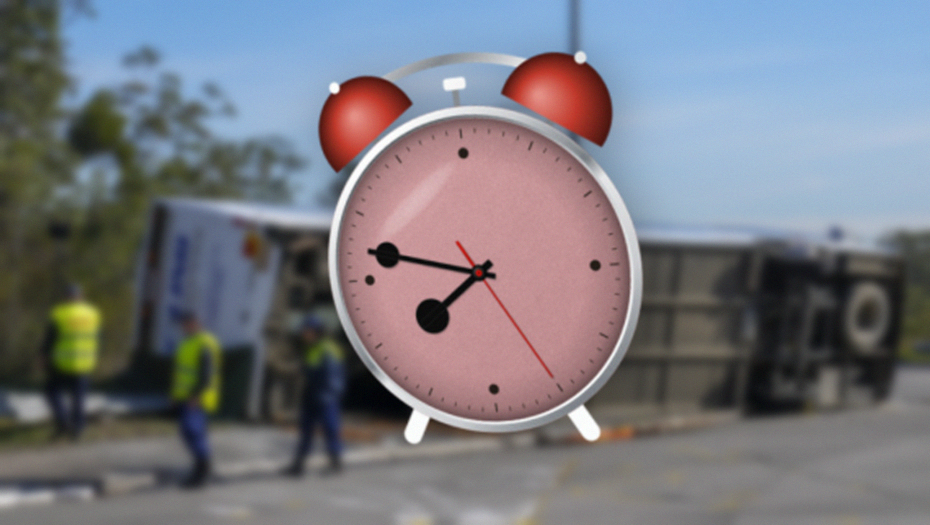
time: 7:47:25
